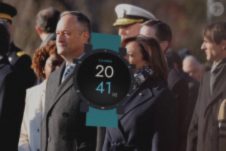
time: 20:41
